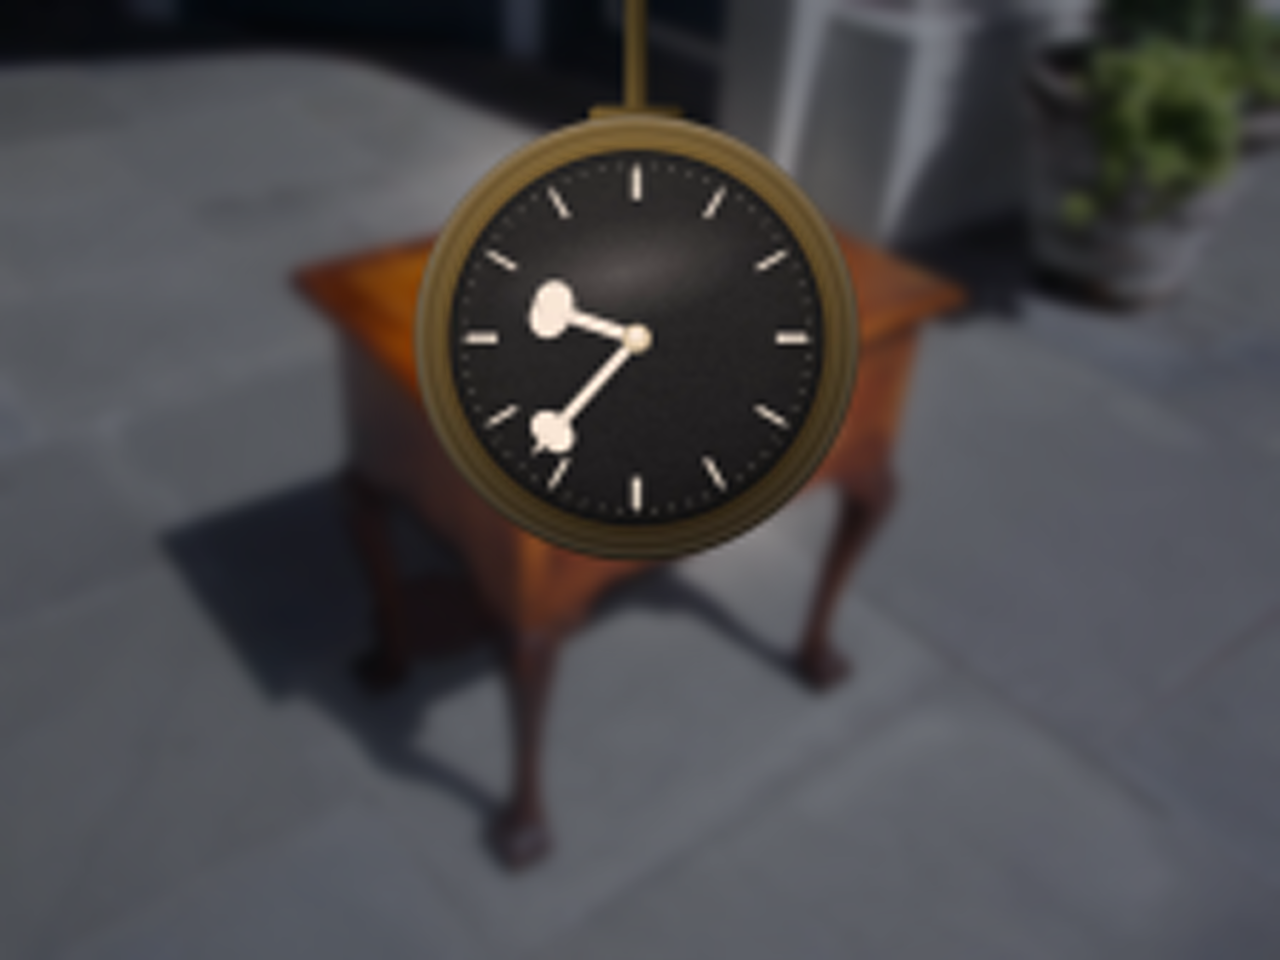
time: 9:37
